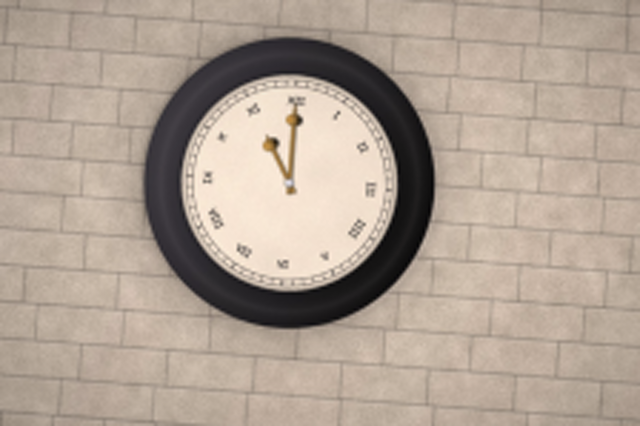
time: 11:00
